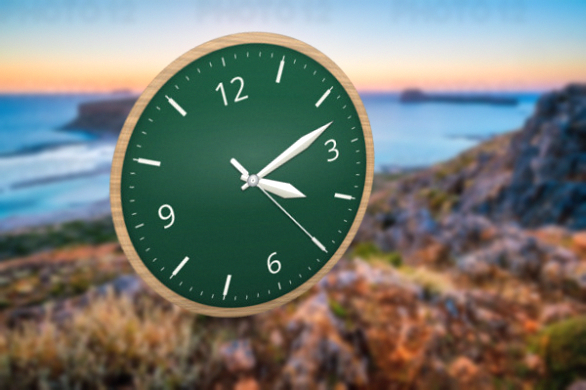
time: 4:12:25
